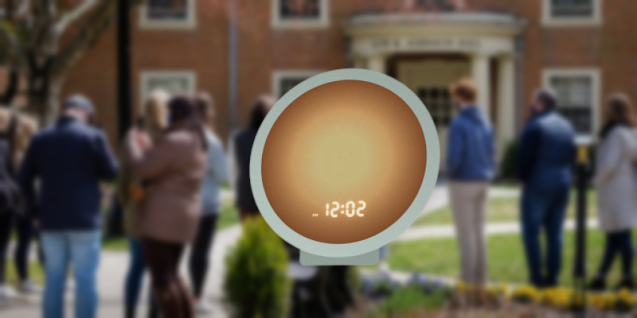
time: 12:02
